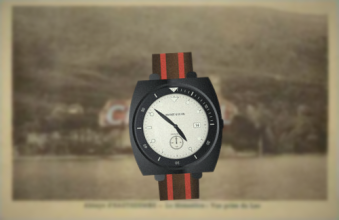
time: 4:52
